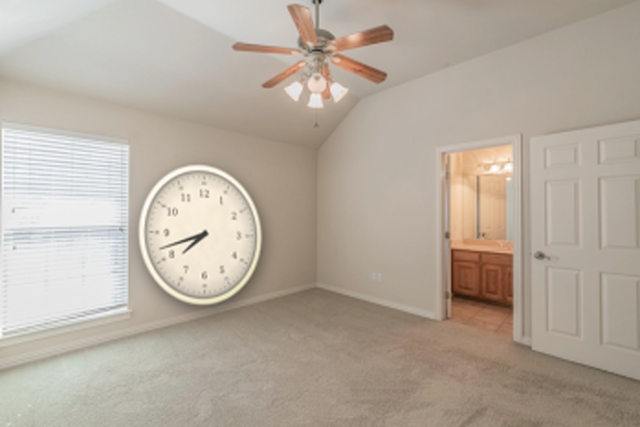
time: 7:42
